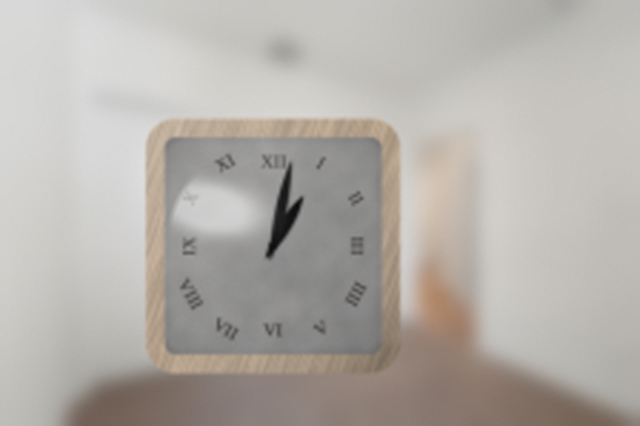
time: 1:02
